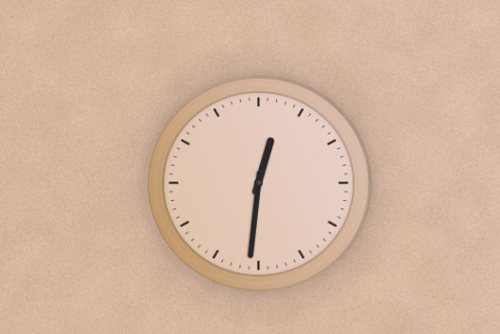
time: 12:31
